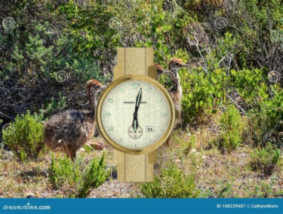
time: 6:02
